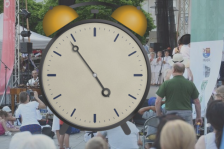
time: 4:54
